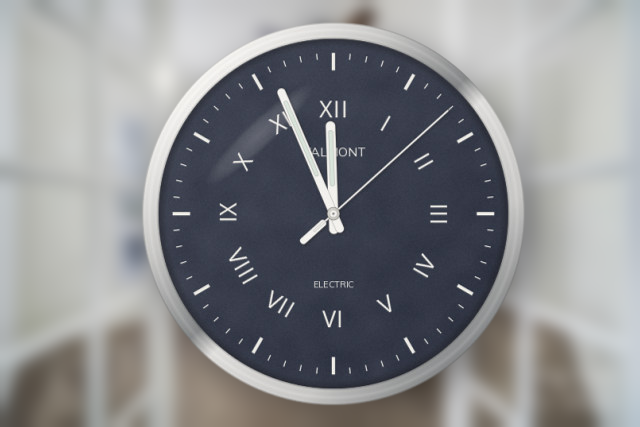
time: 11:56:08
